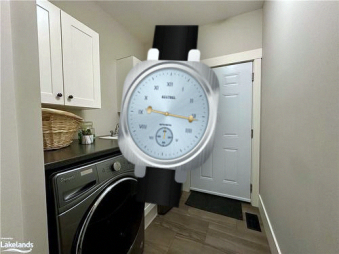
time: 9:16
